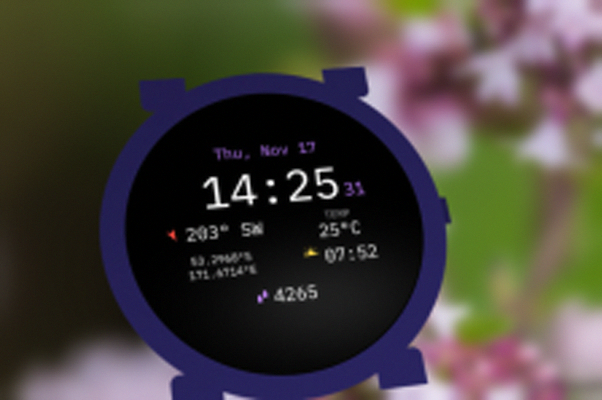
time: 14:25:31
